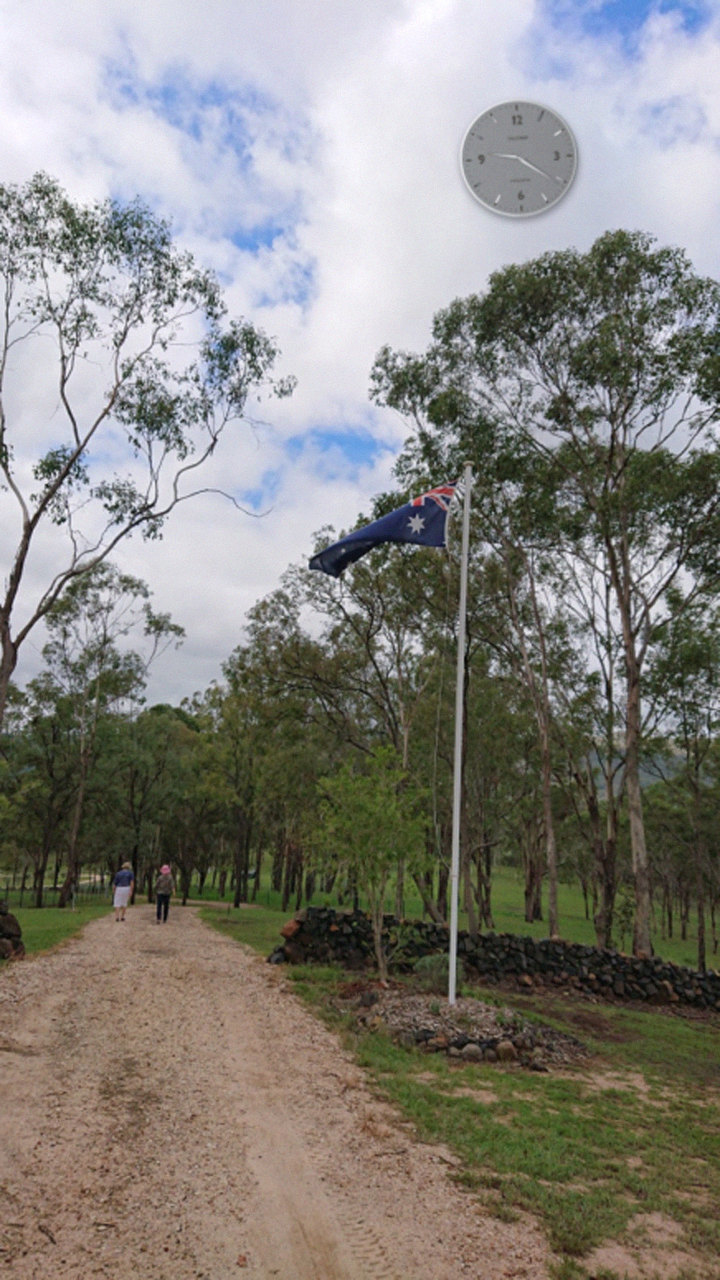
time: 9:21
